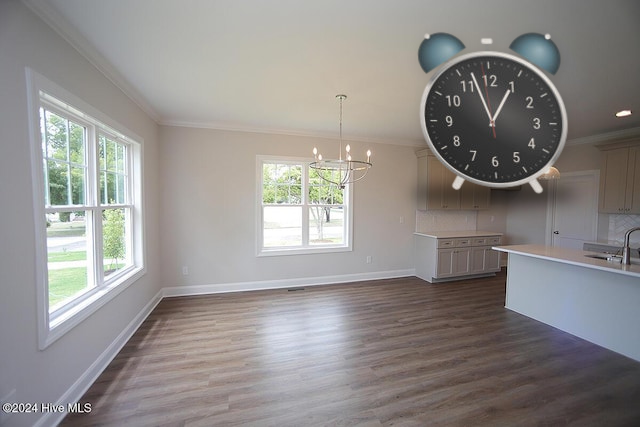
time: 12:56:59
